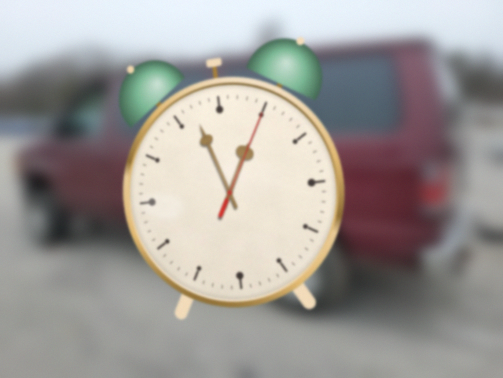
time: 12:57:05
